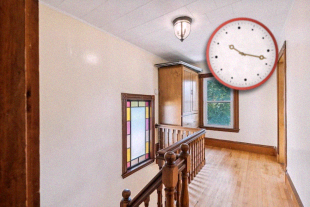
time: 10:18
